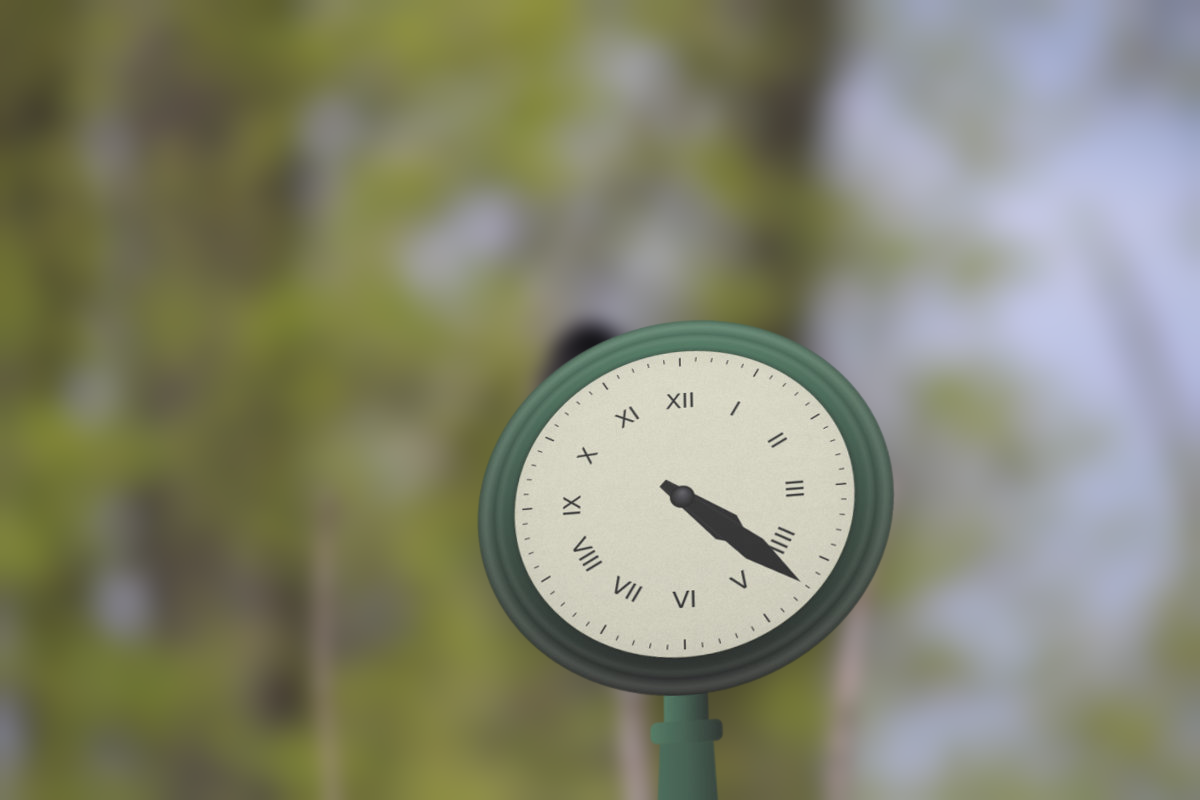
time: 4:22
